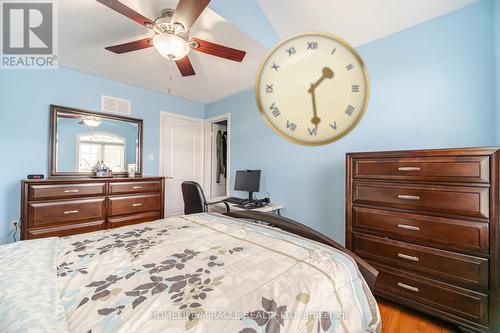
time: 1:29
